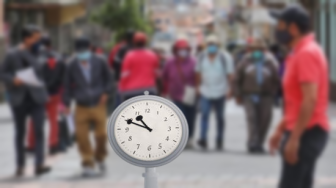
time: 10:49
